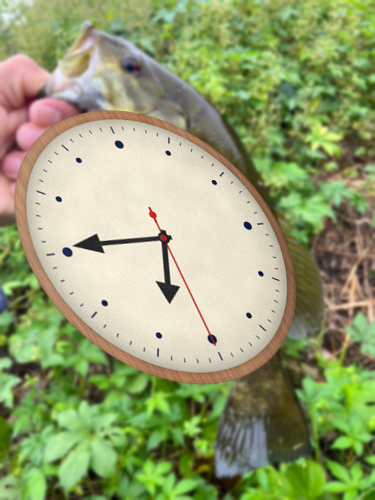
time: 6:45:30
